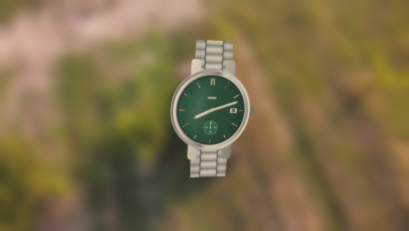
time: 8:12
